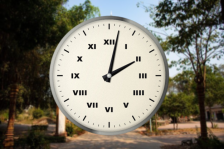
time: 2:02
